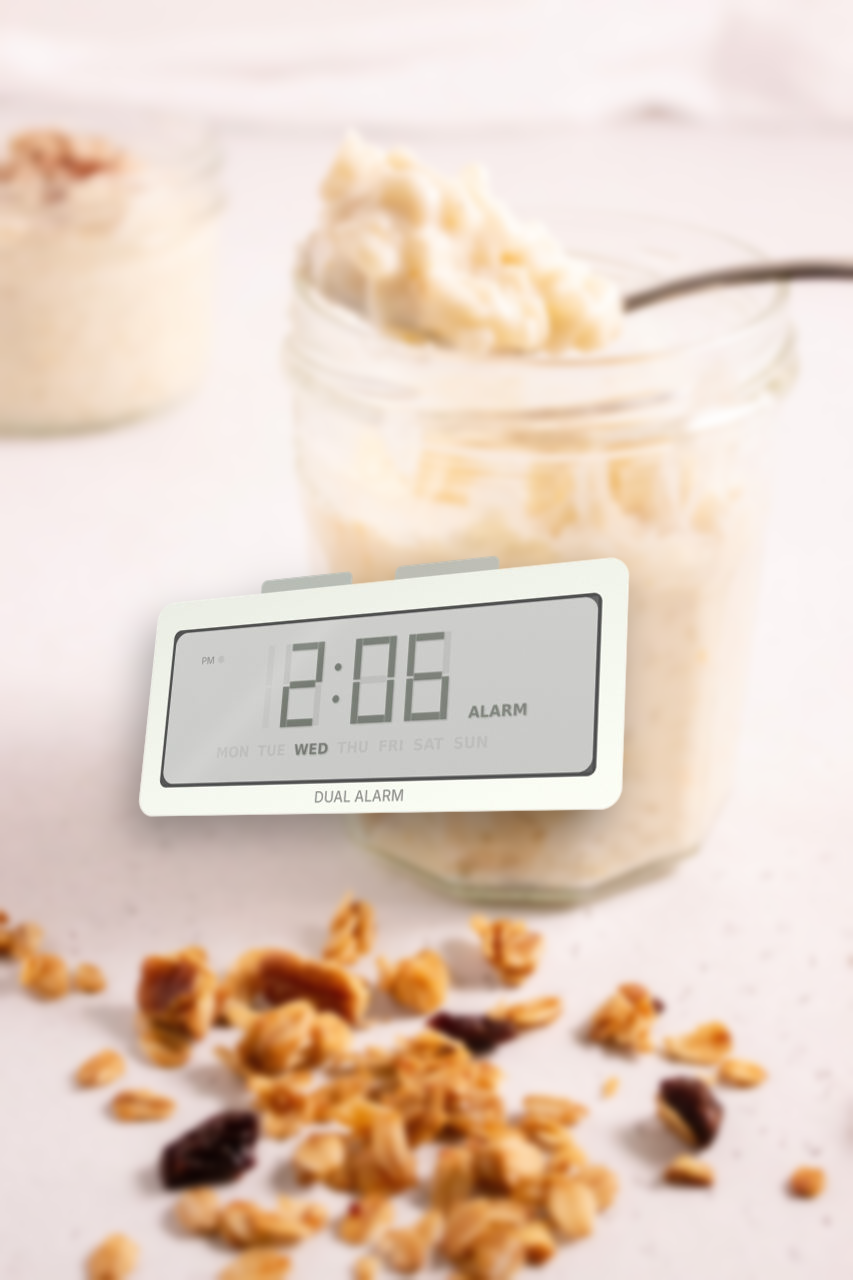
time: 2:06
